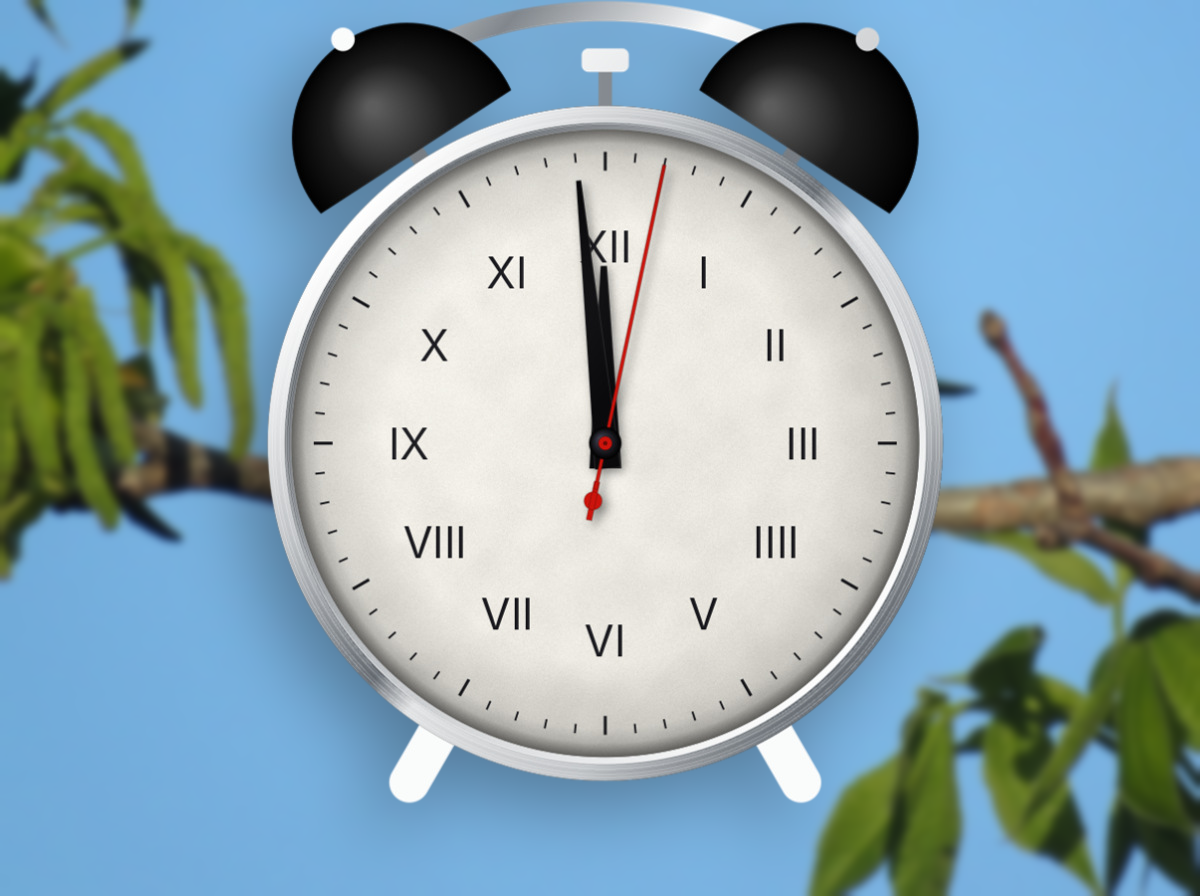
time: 11:59:02
